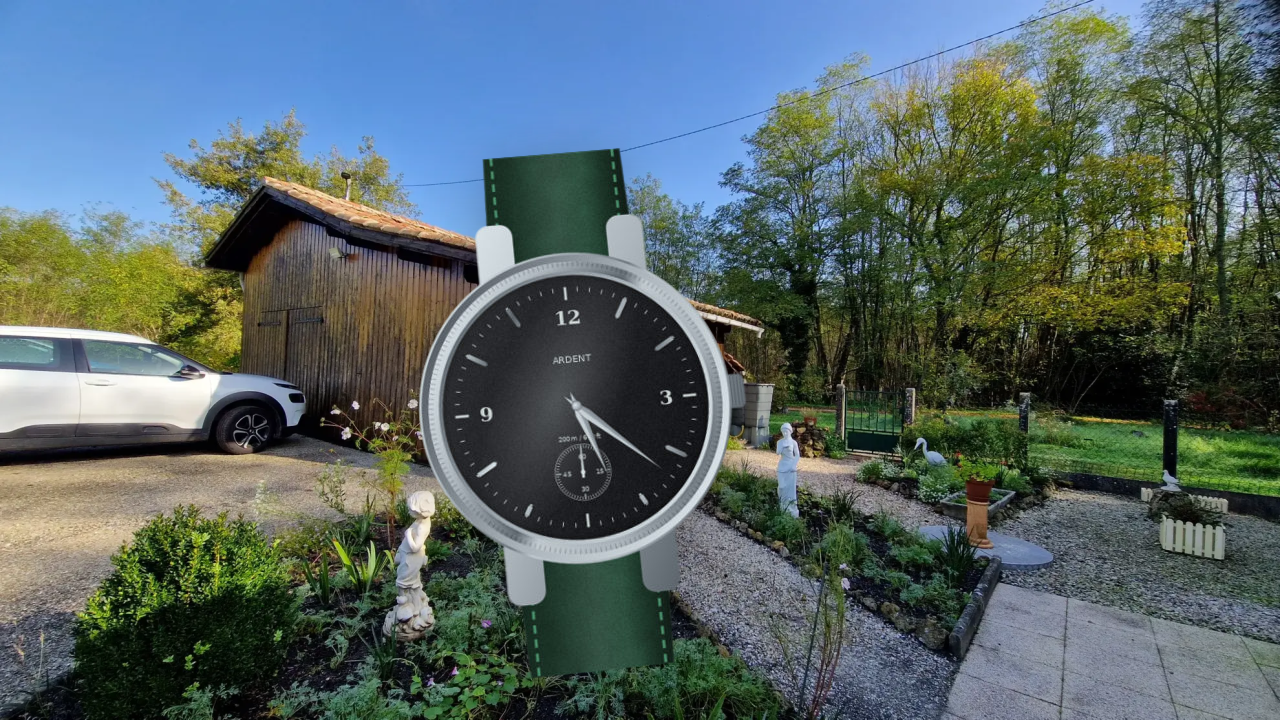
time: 5:22
